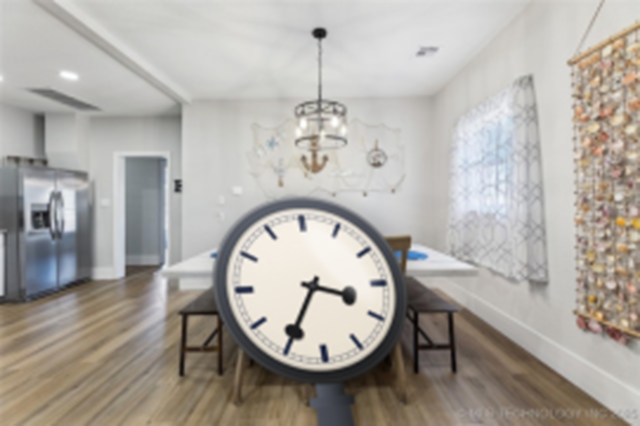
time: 3:35
